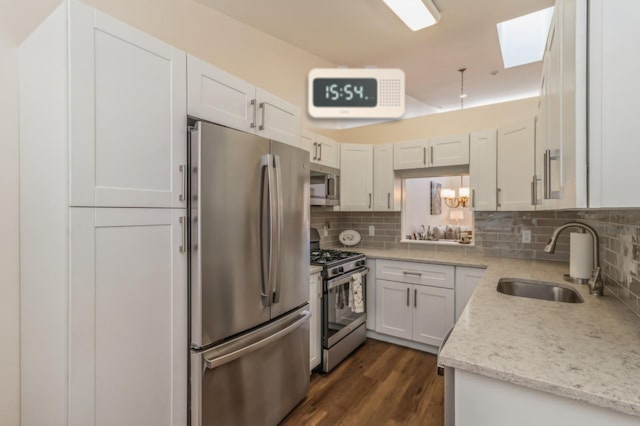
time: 15:54
